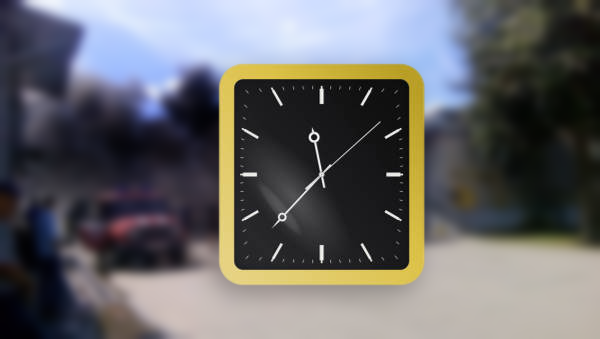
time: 11:37:08
